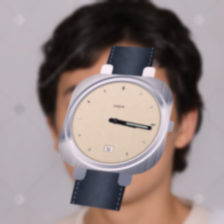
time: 3:16
